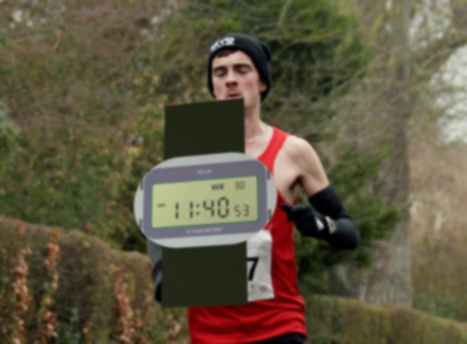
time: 11:40:53
